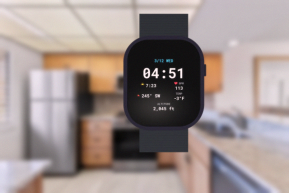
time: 4:51
